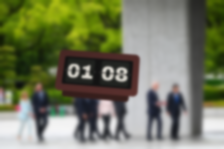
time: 1:08
